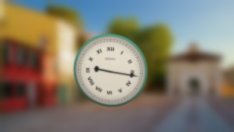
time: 9:16
